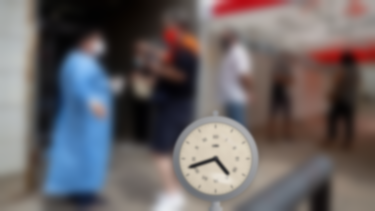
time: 4:42
